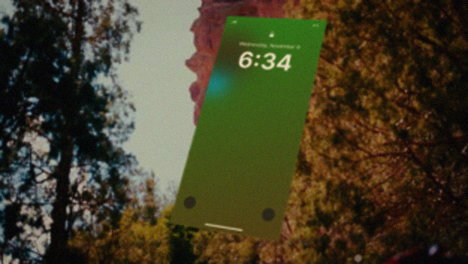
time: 6:34
